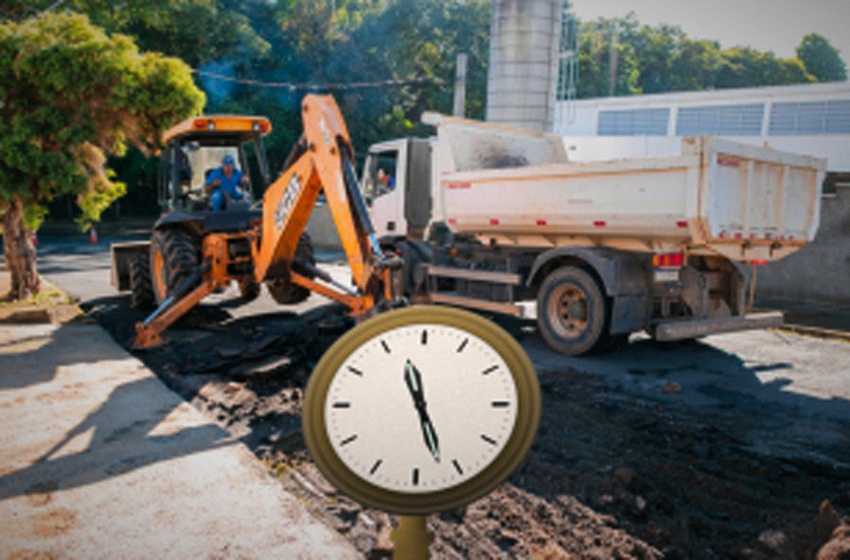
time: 11:27
